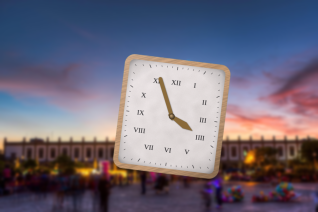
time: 3:56
